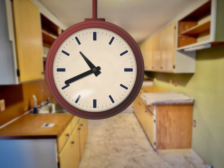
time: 10:41
